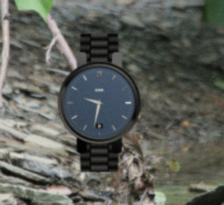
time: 9:32
